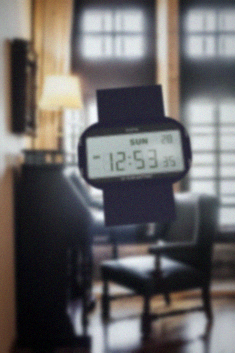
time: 12:53
